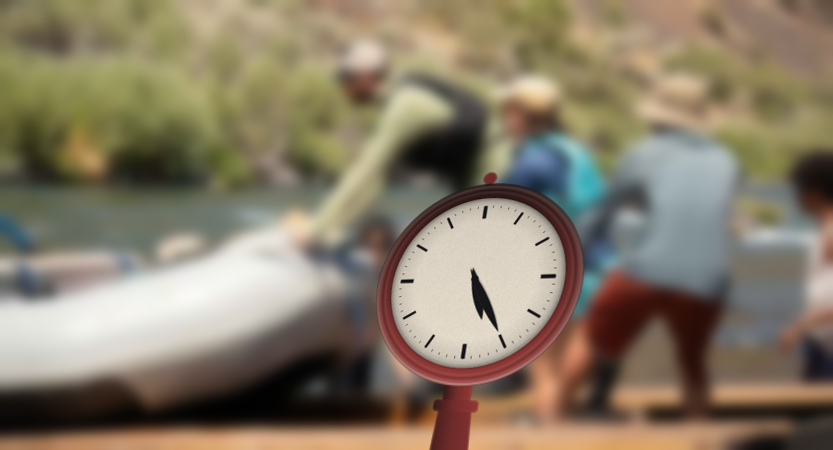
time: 5:25
